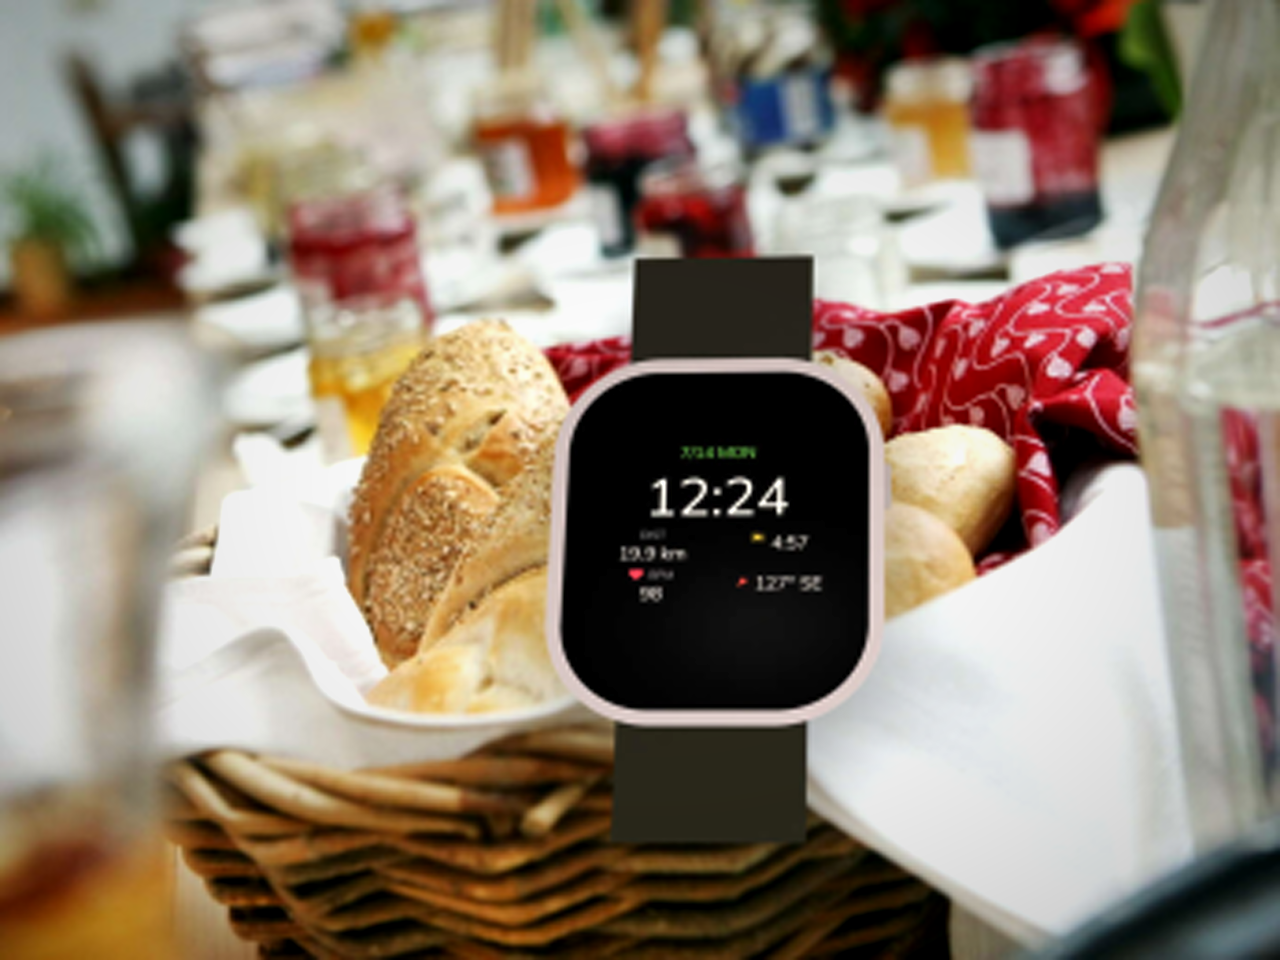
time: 12:24
